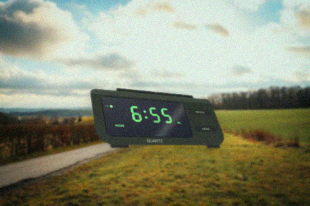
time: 6:55
